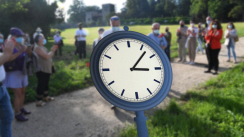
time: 3:07
